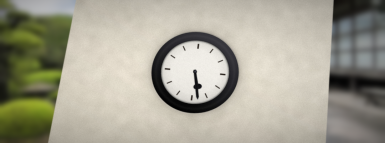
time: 5:28
